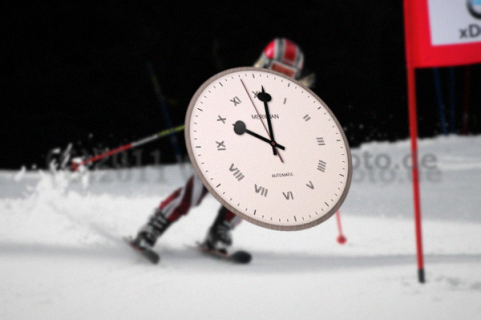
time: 10:00:58
